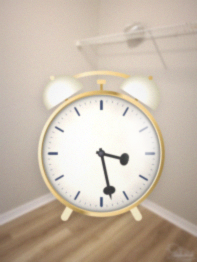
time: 3:28
